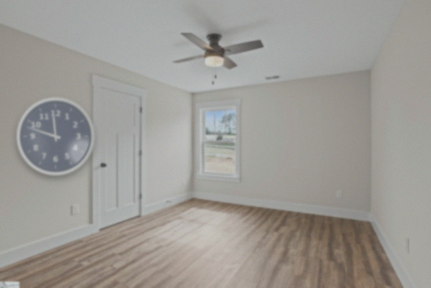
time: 11:48
